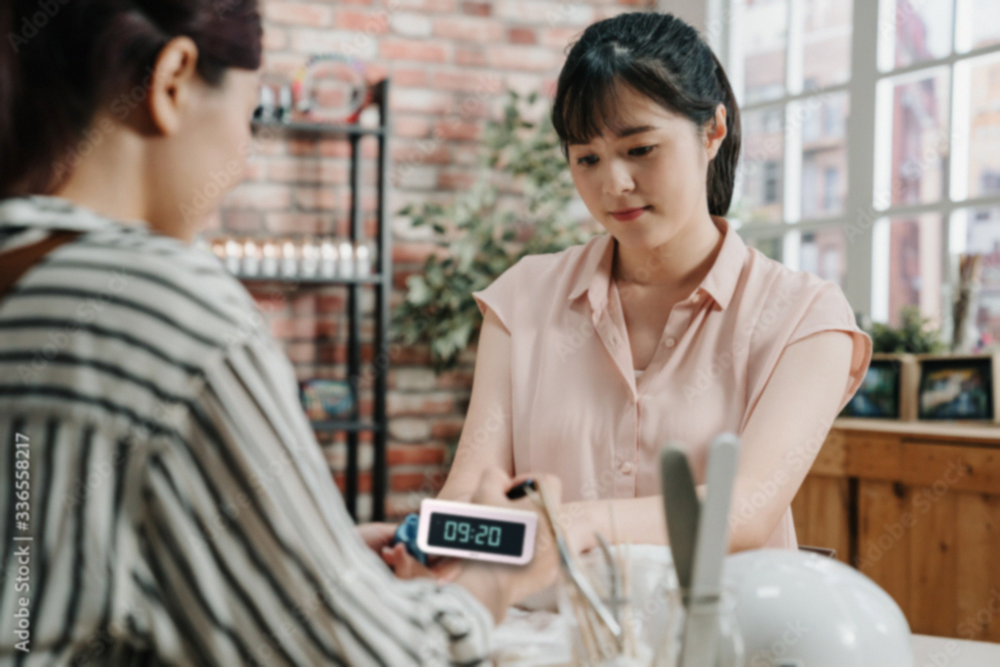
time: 9:20
